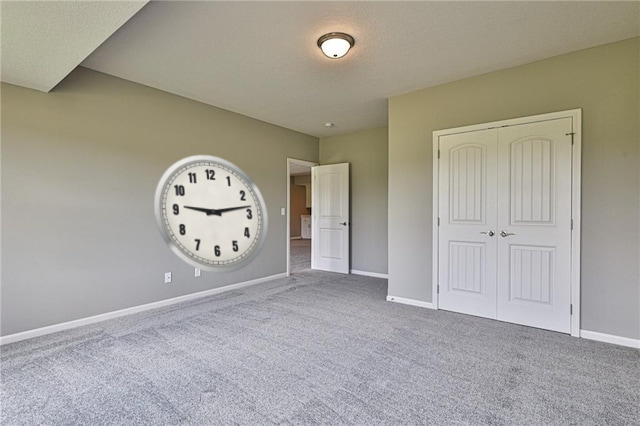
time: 9:13
